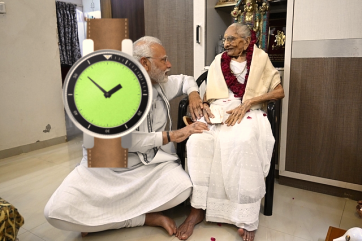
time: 1:52
